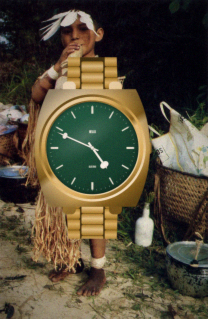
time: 4:49
